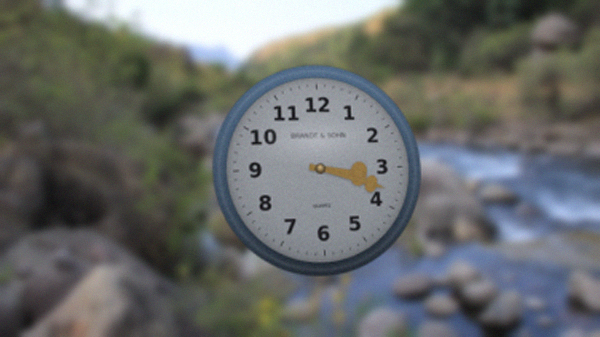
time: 3:18
